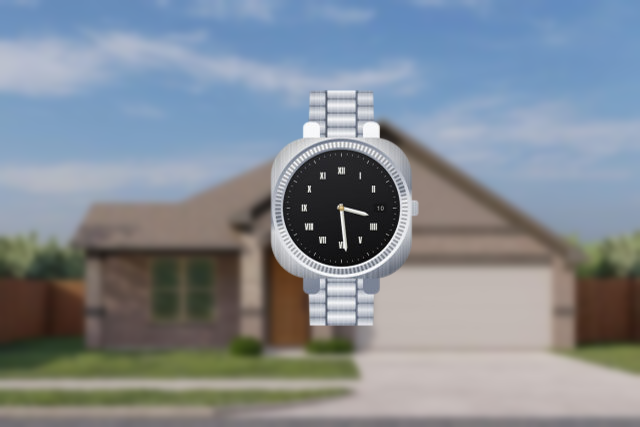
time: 3:29
